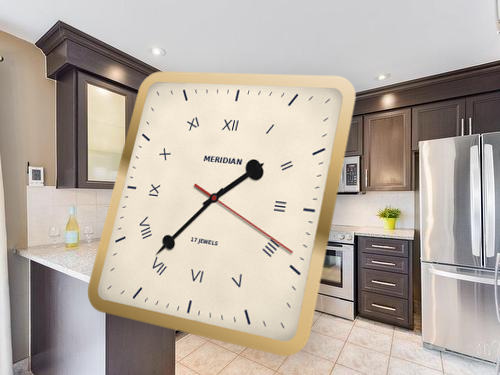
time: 1:36:19
